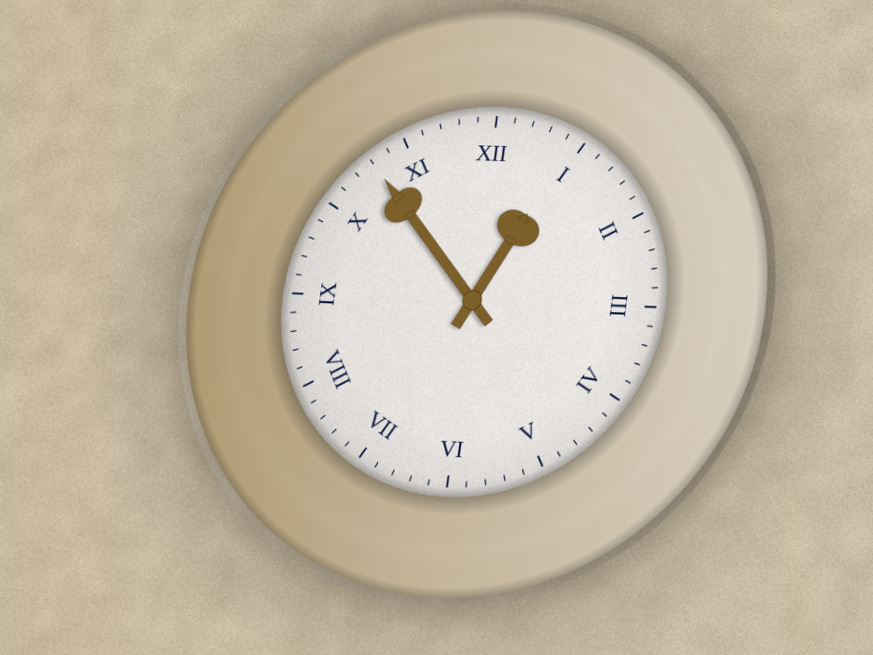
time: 12:53
